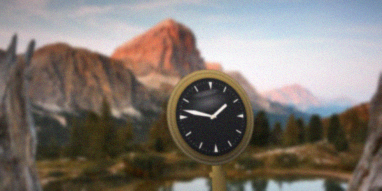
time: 1:47
